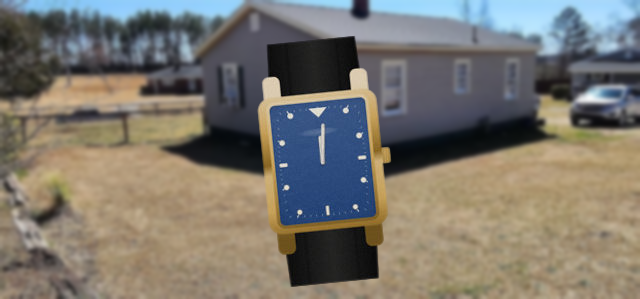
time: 12:01
